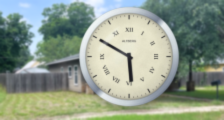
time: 5:50
